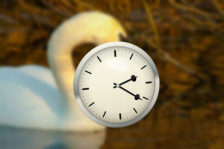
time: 2:21
